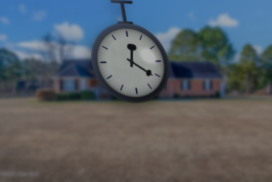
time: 12:21
